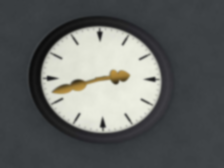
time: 2:42
